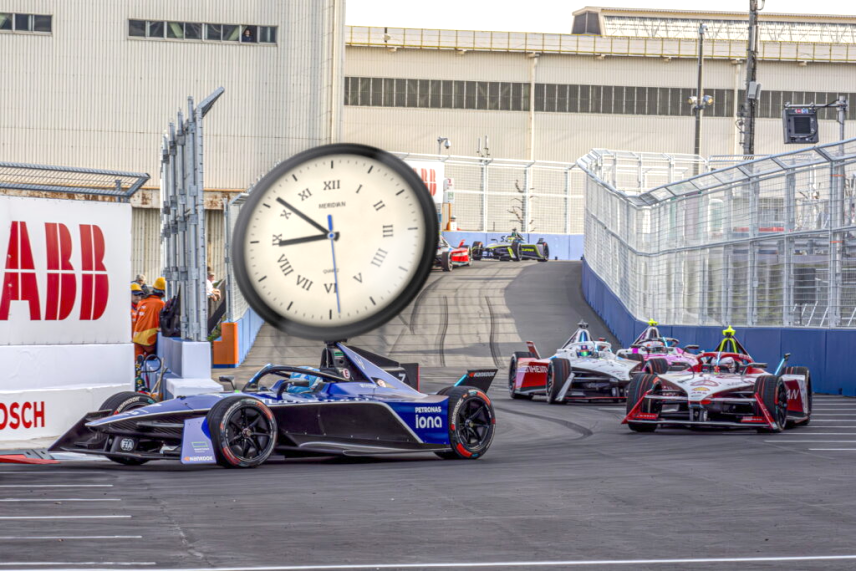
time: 8:51:29
